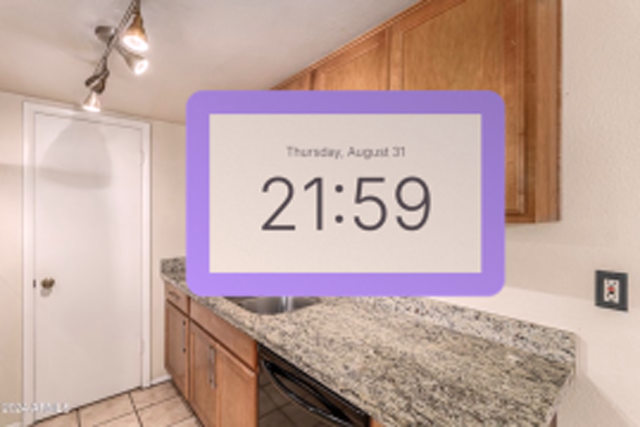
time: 21:59
